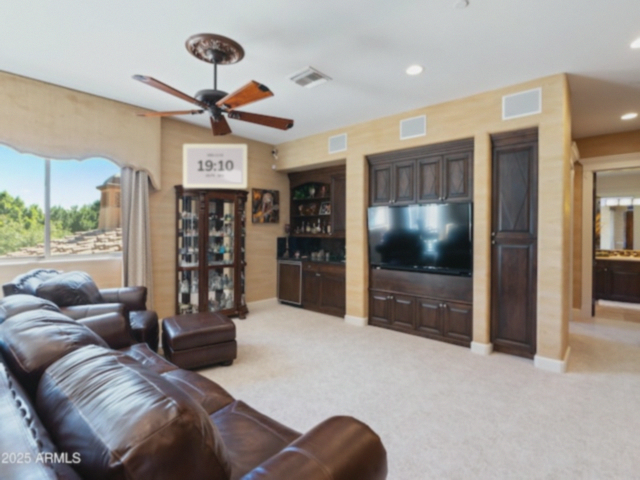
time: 19:10
